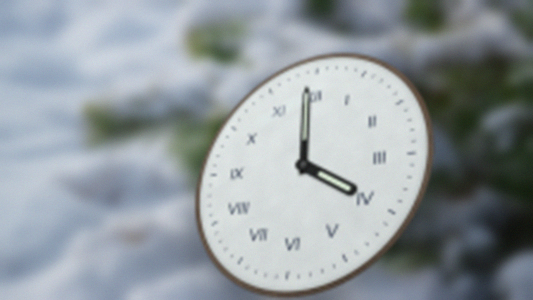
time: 3:59
